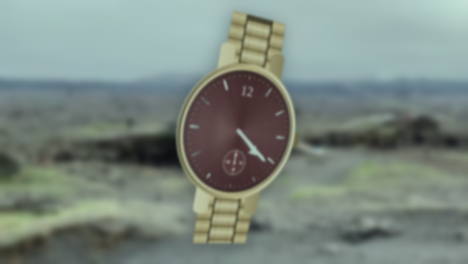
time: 4:21
